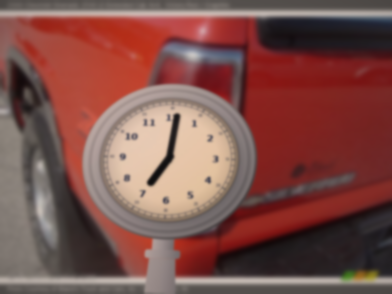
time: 7:01
